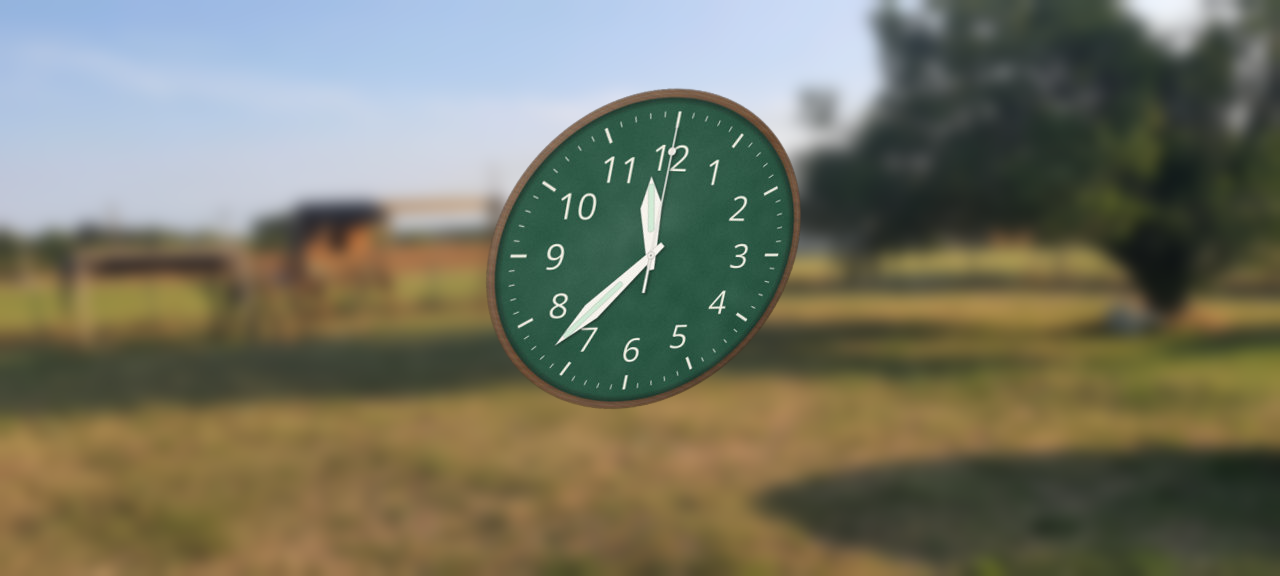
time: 11:37:00
